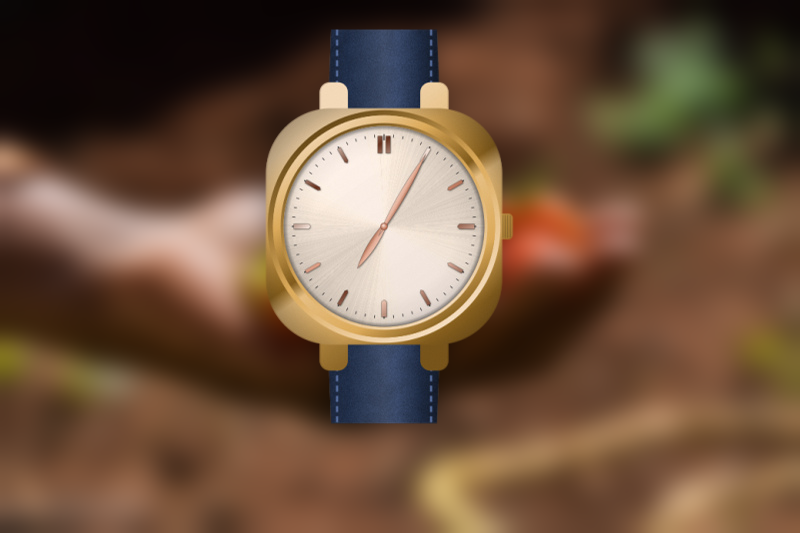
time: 7:05
